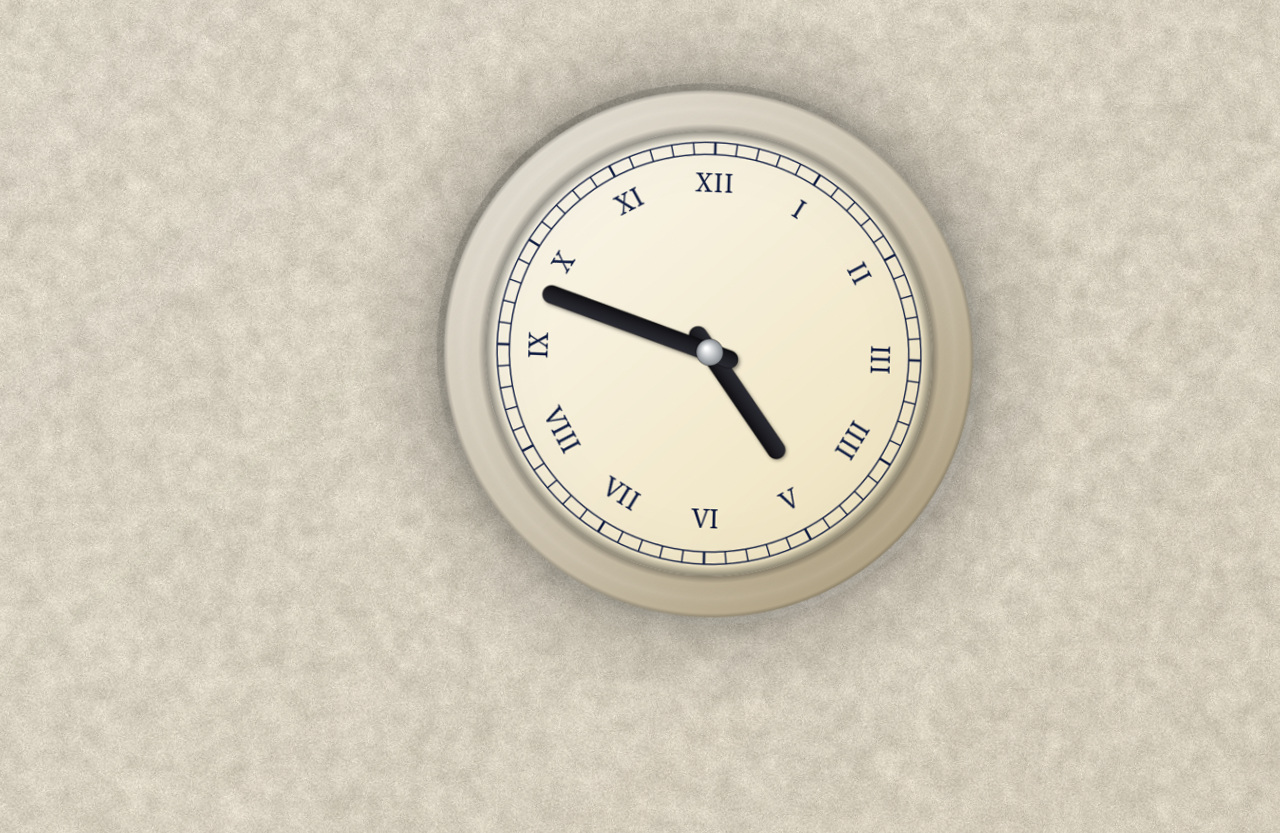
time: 4:48
